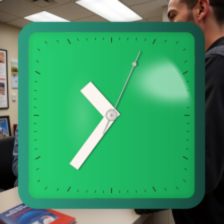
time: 10:36:04
